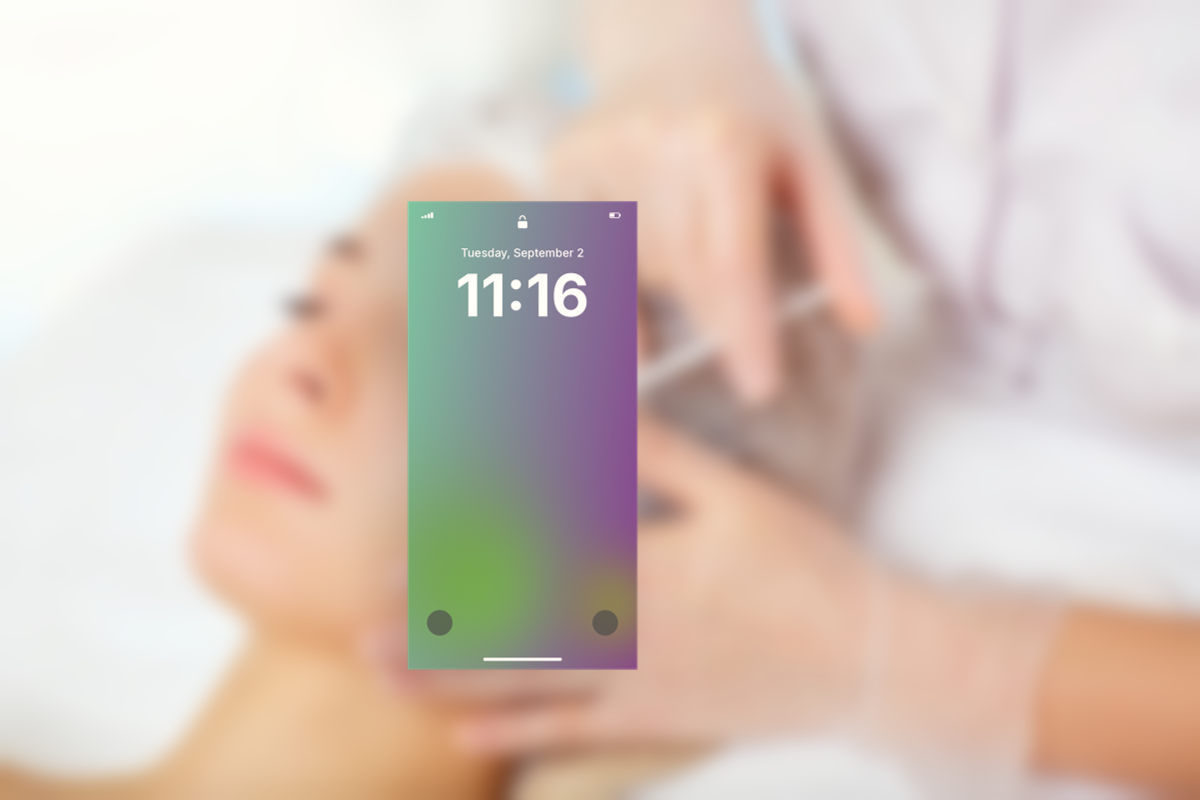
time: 11:16
